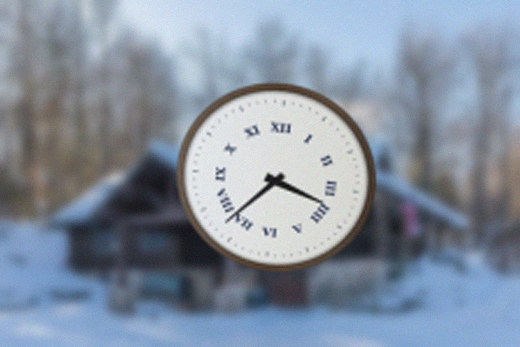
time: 3:37
